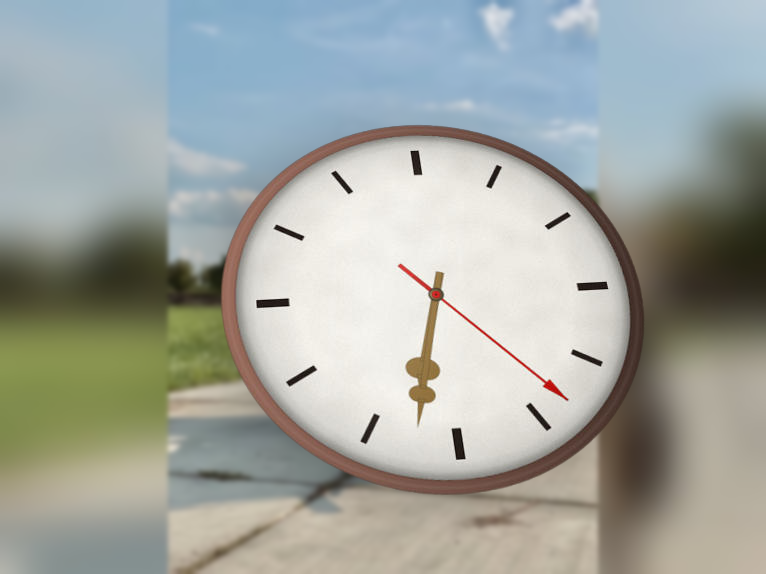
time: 6:32:23
